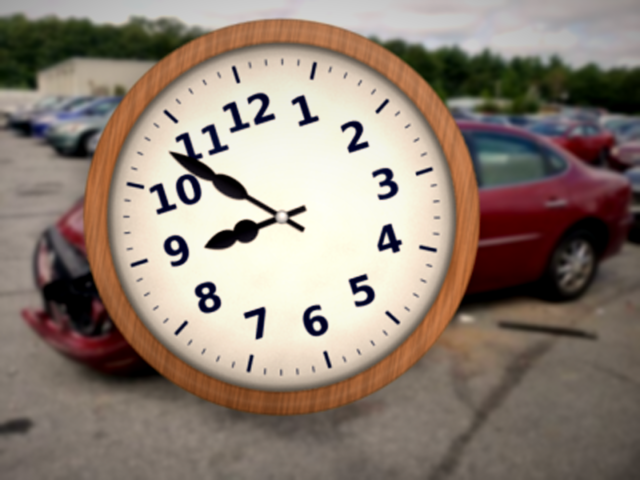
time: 8:53
